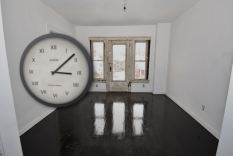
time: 3:08
